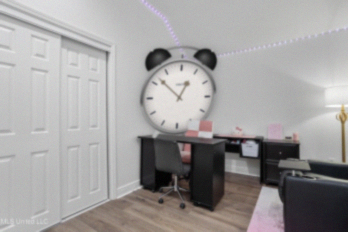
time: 12:52
